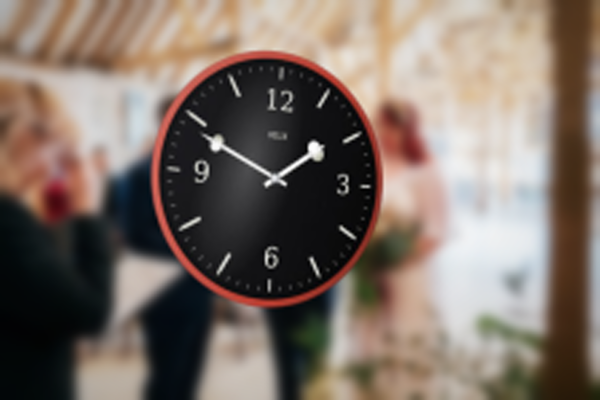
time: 1:49
